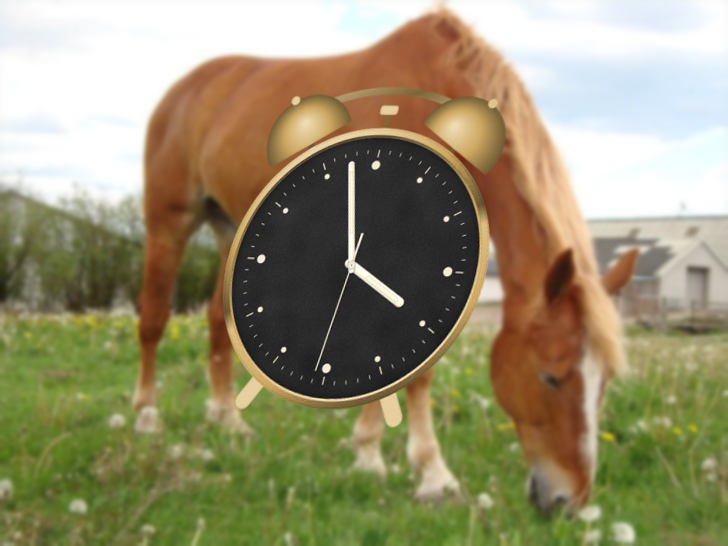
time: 3:57:31
